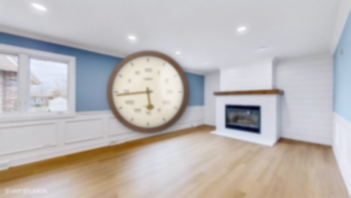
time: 5:44
